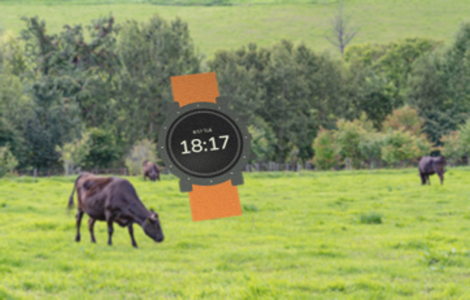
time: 18:17
